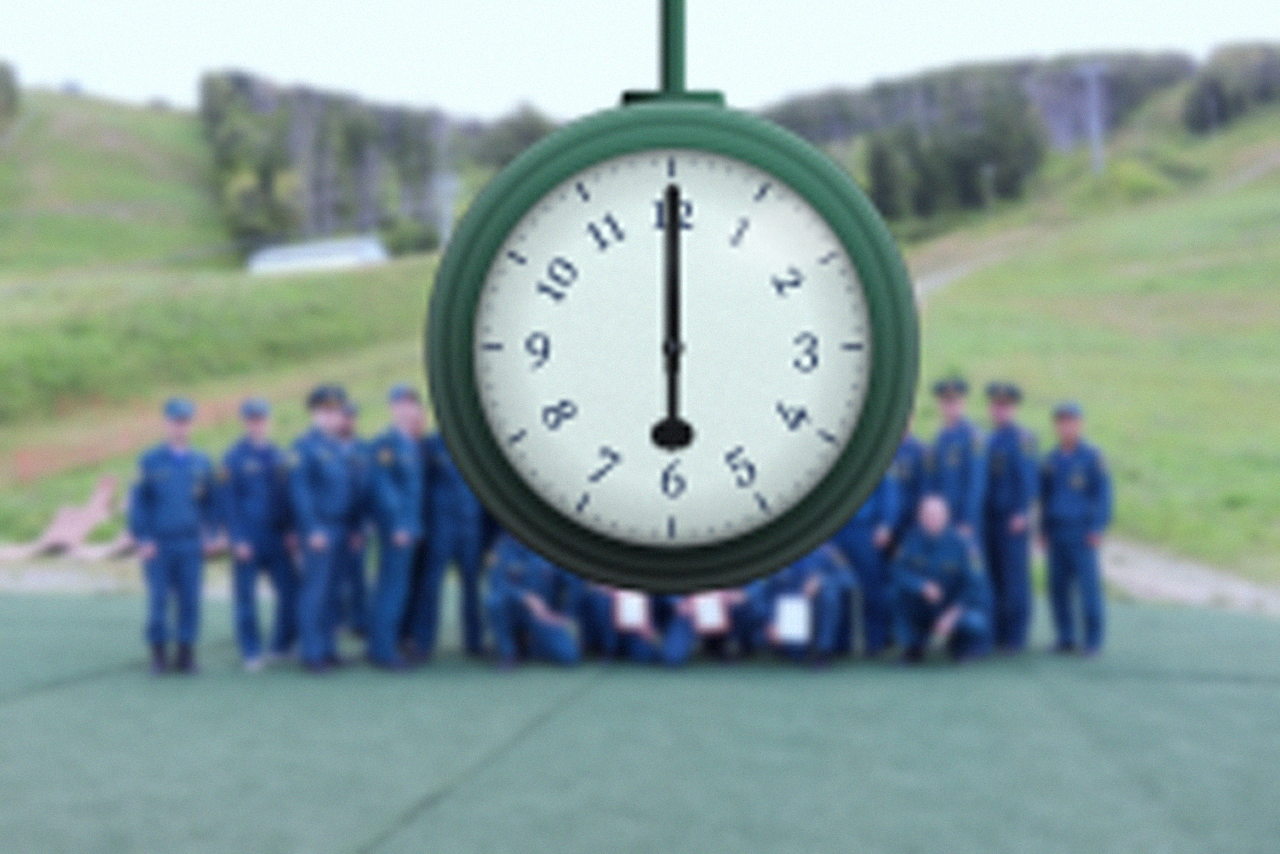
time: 6:00
